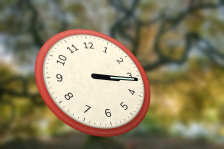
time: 3:16
